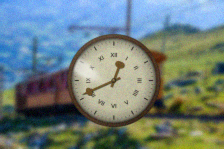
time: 12:41
